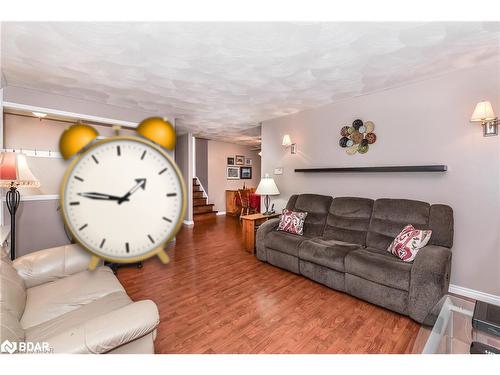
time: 1:47
